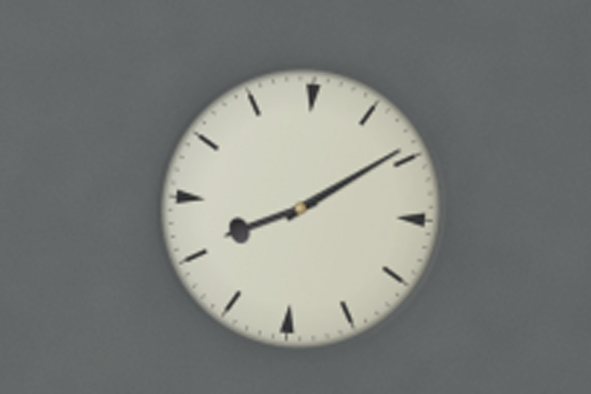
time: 8:09
